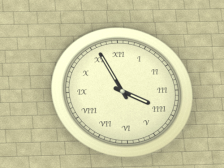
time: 3:56
